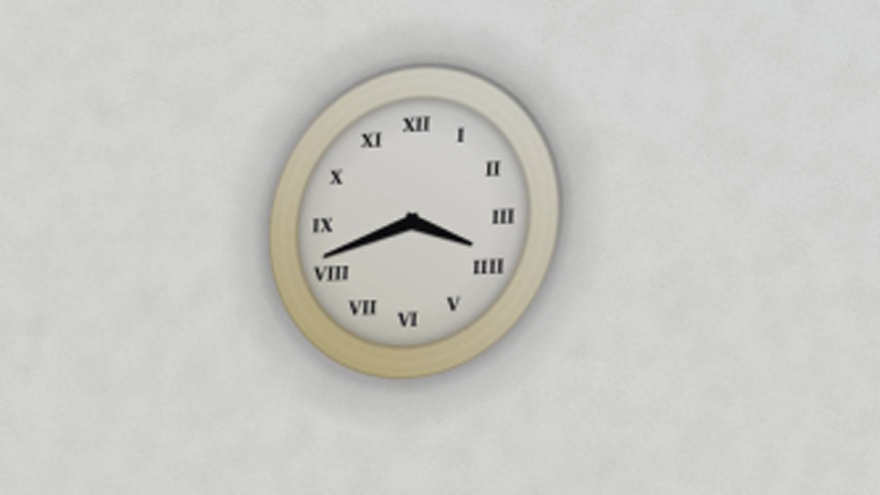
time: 3:42
